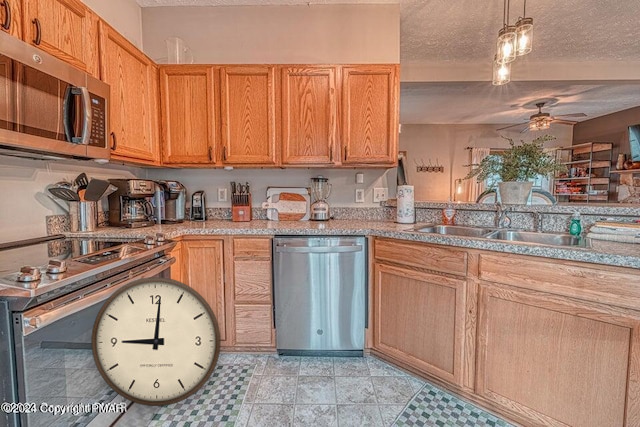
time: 9:01
